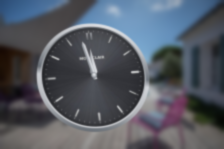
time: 11:58
